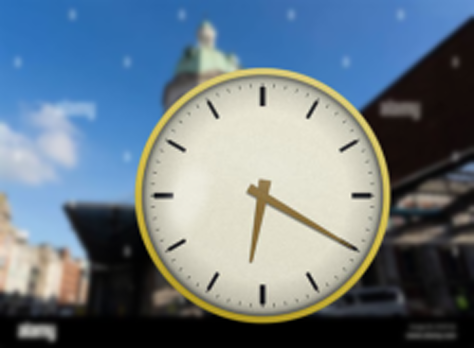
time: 6:20
